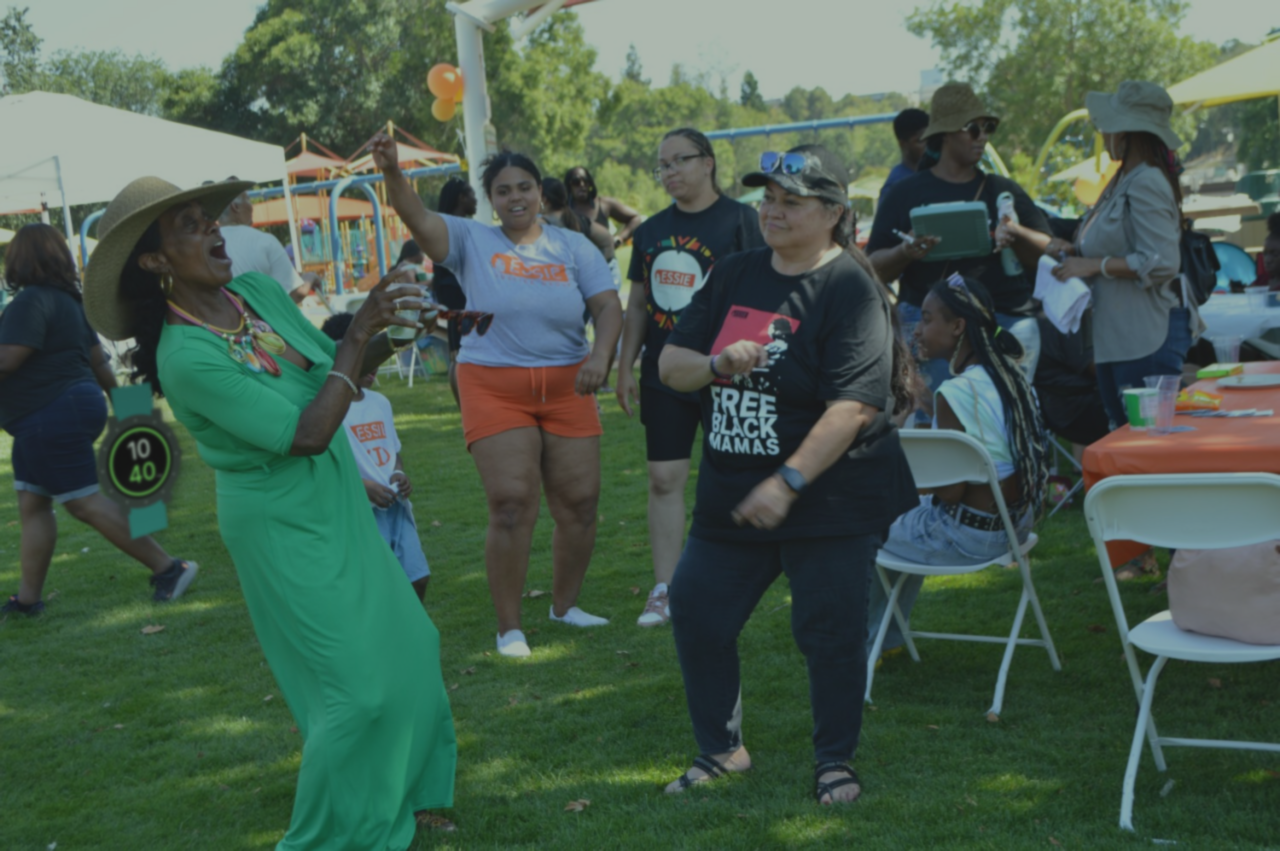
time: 10:40
